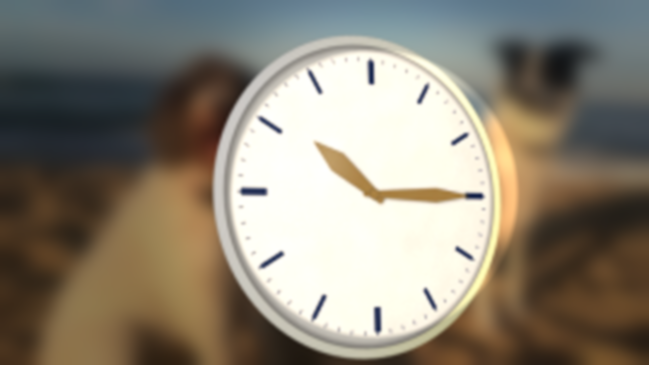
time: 10:15
